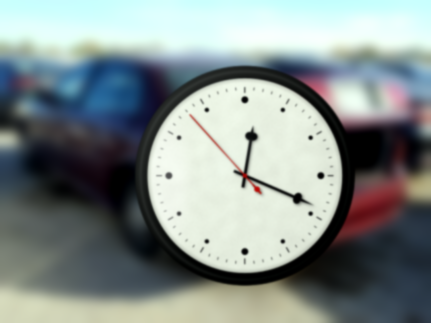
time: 12:18:53
